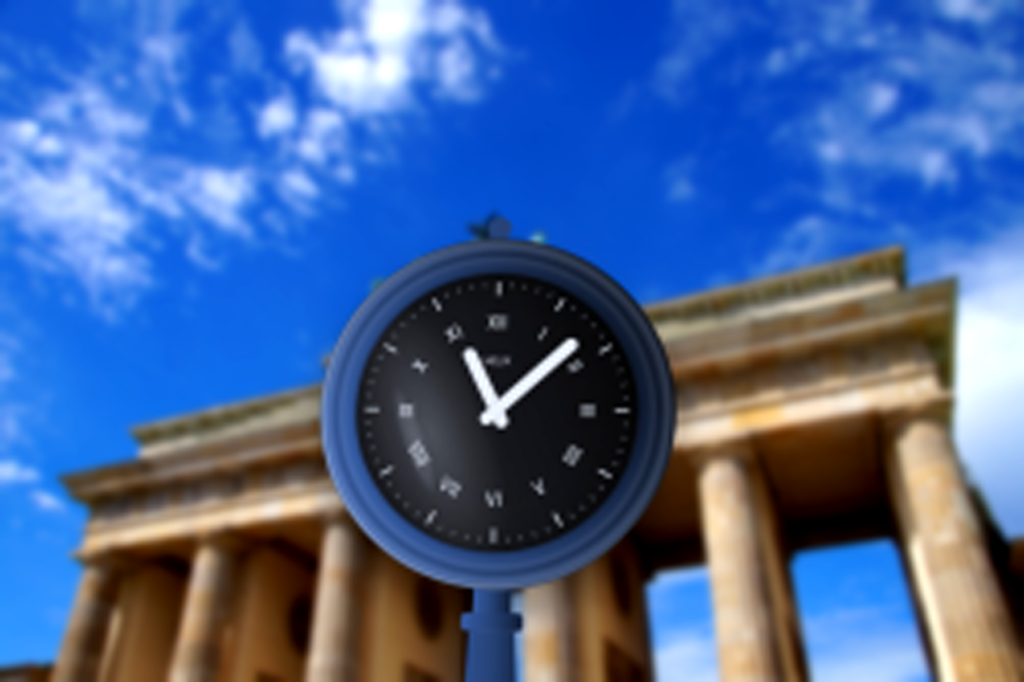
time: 11:08
